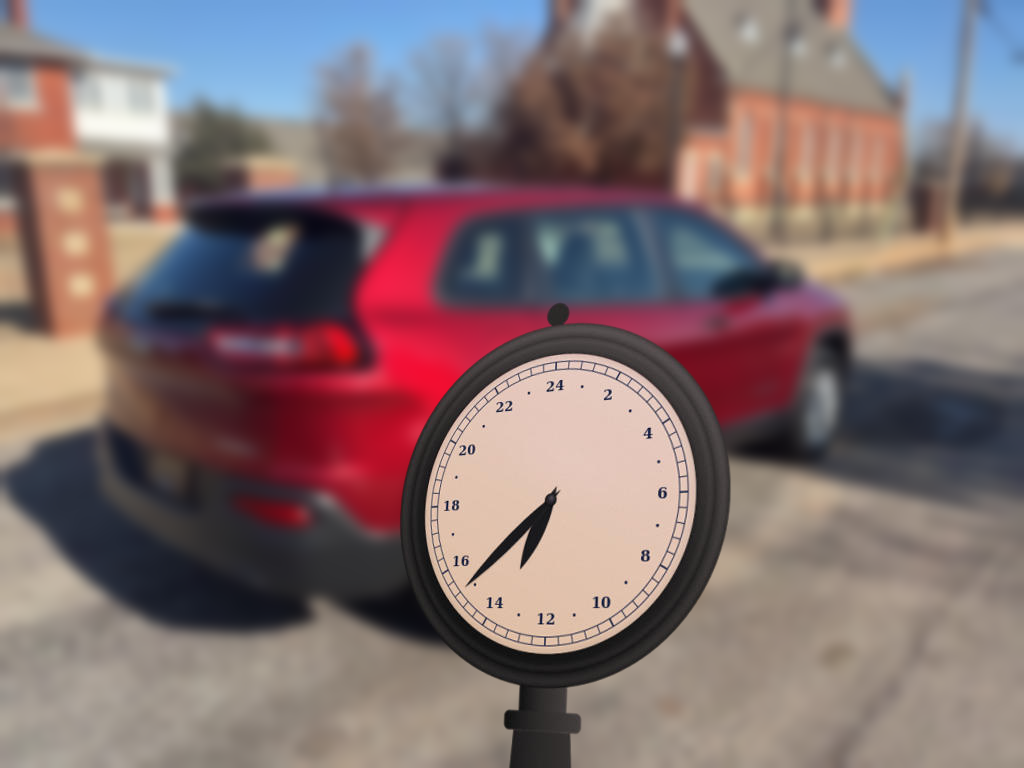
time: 13:38
